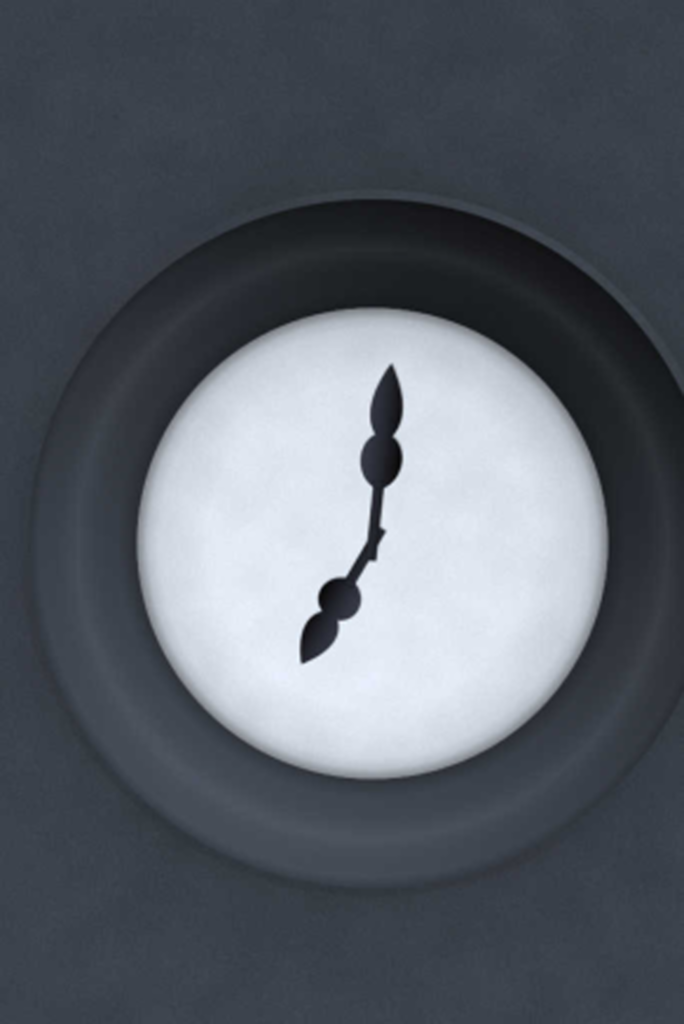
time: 7:01
